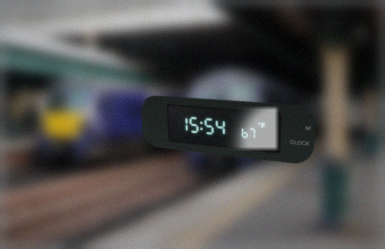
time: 15:54
